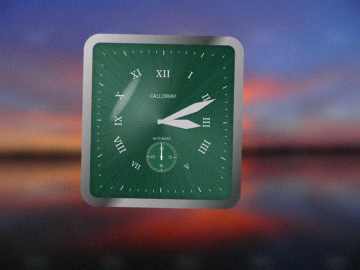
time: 3:11
